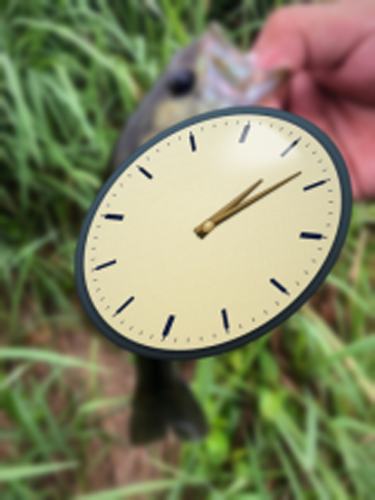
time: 1:08
